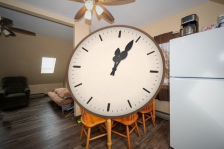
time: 12:04
